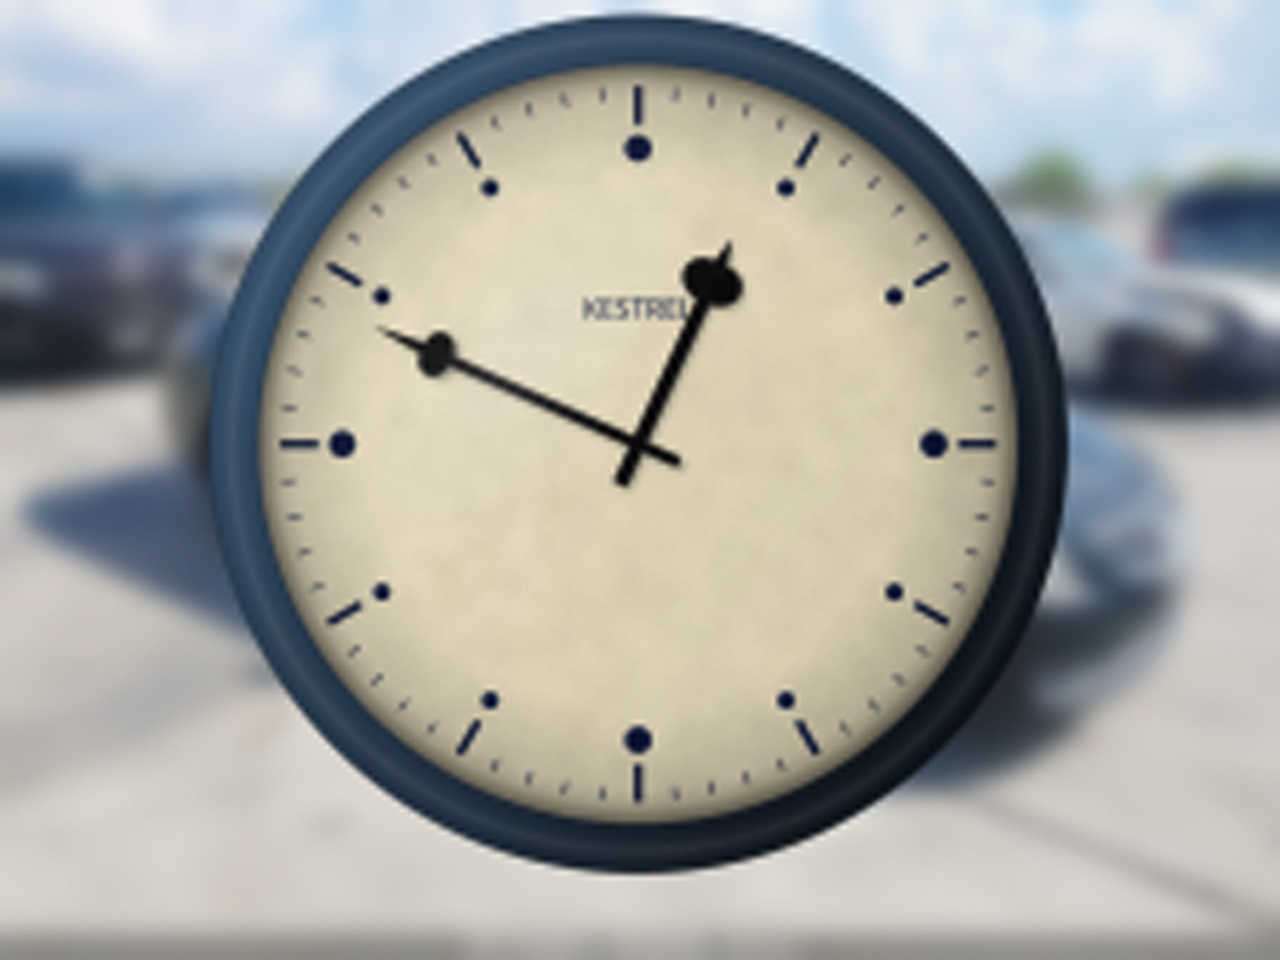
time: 12:49
